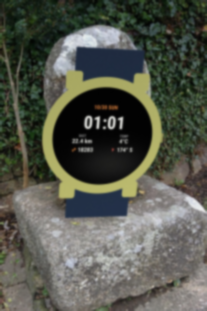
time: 1:01
